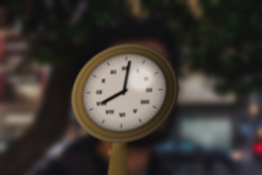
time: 8:01
